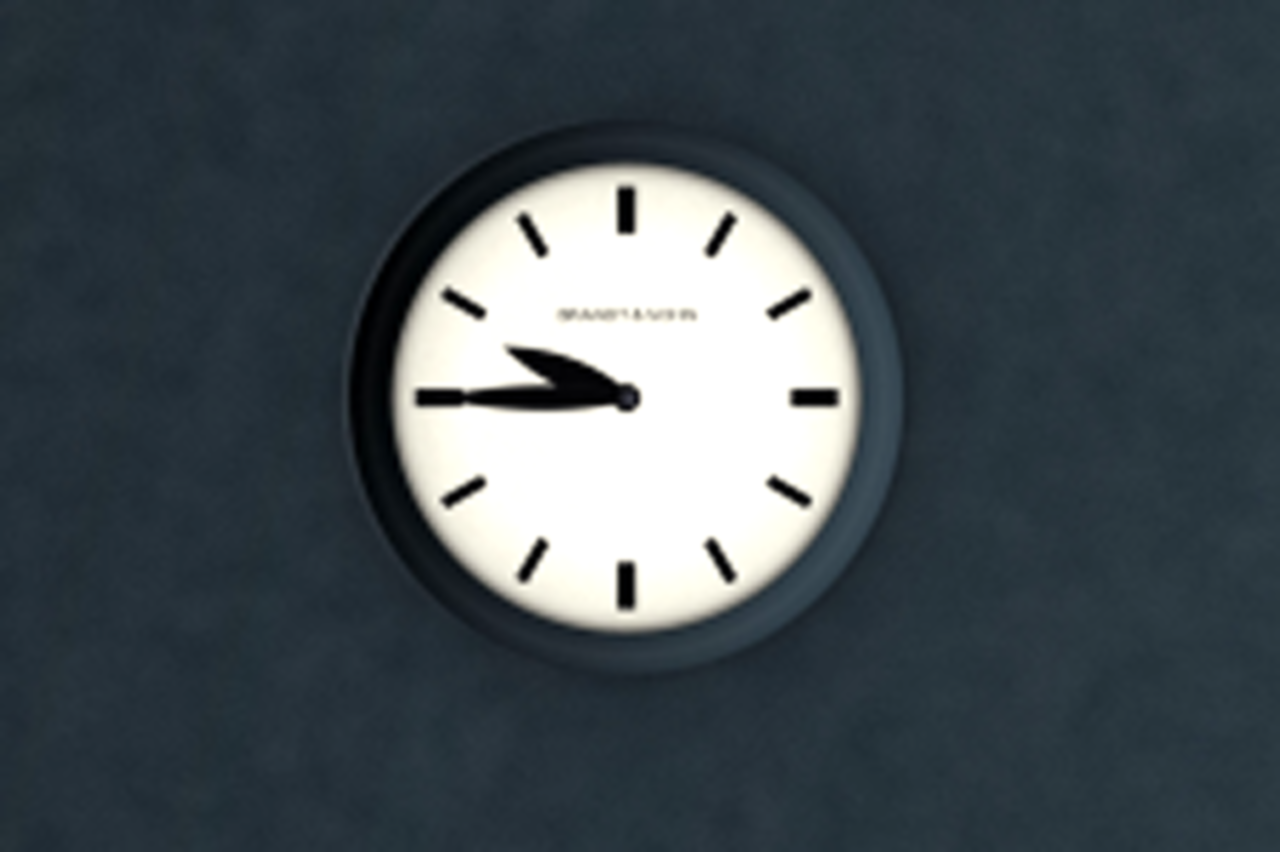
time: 9:45
